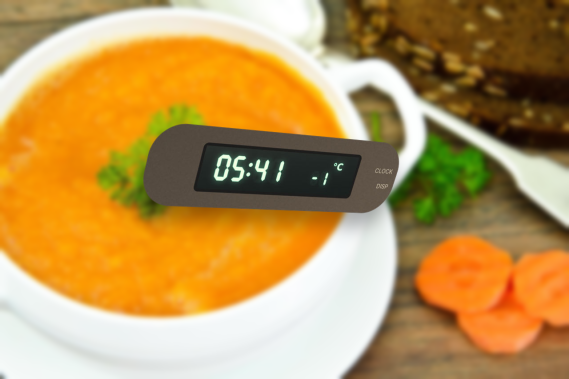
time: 5:41
